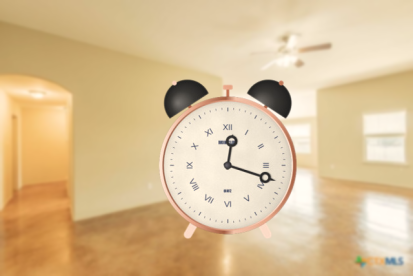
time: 12:18
